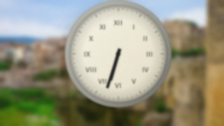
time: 6:33
